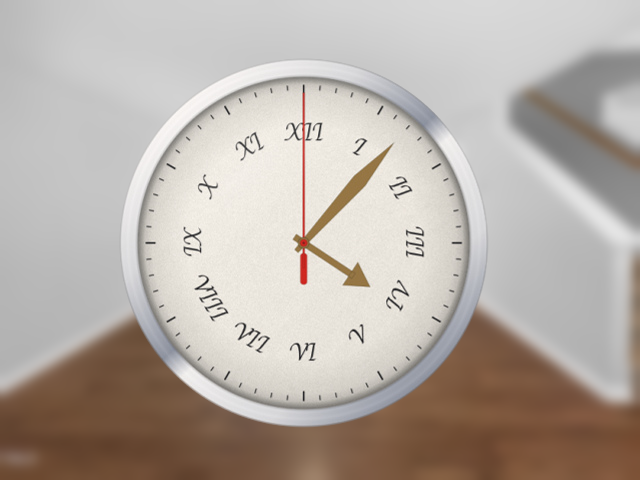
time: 4:07:00
